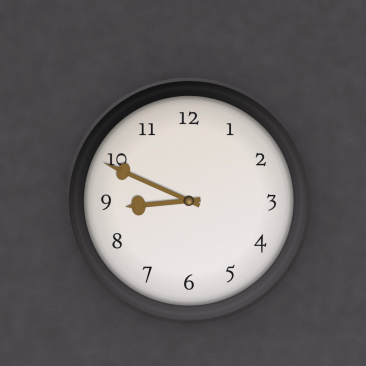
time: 8:49
